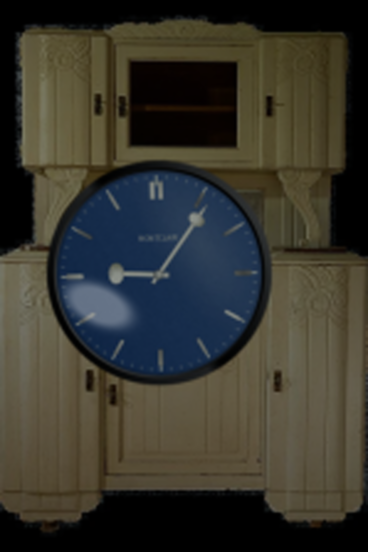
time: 9:06
